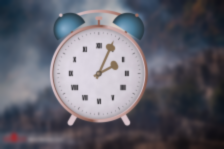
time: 2:04
